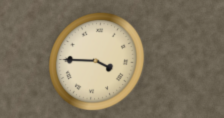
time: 3:45
